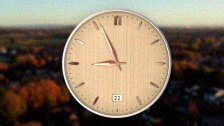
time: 8:56
